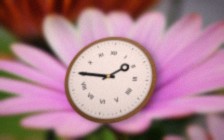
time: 1:45
